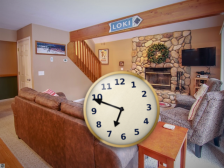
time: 6:49
